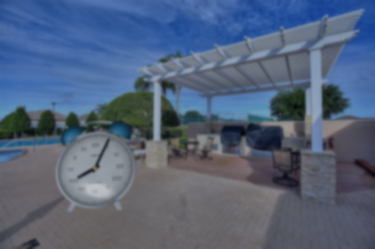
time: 8:04
